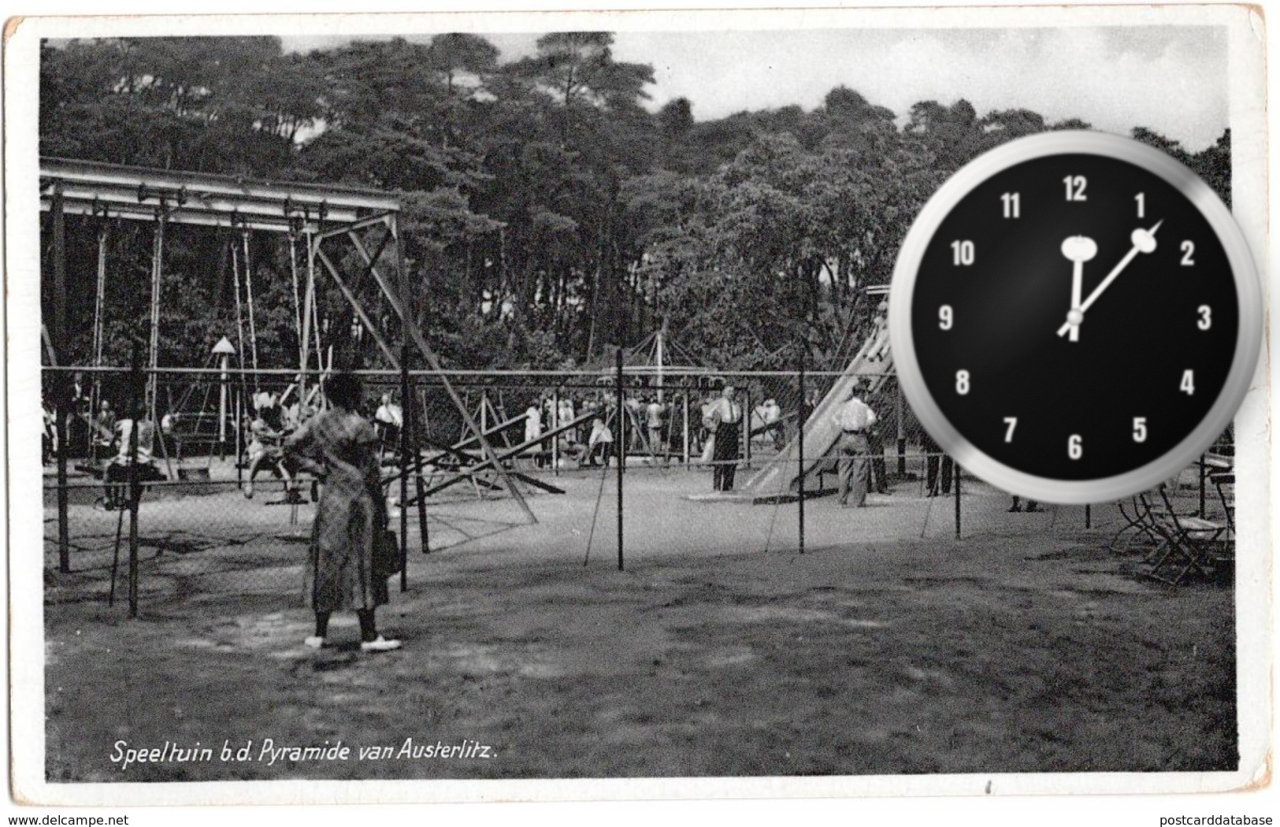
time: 12:07
